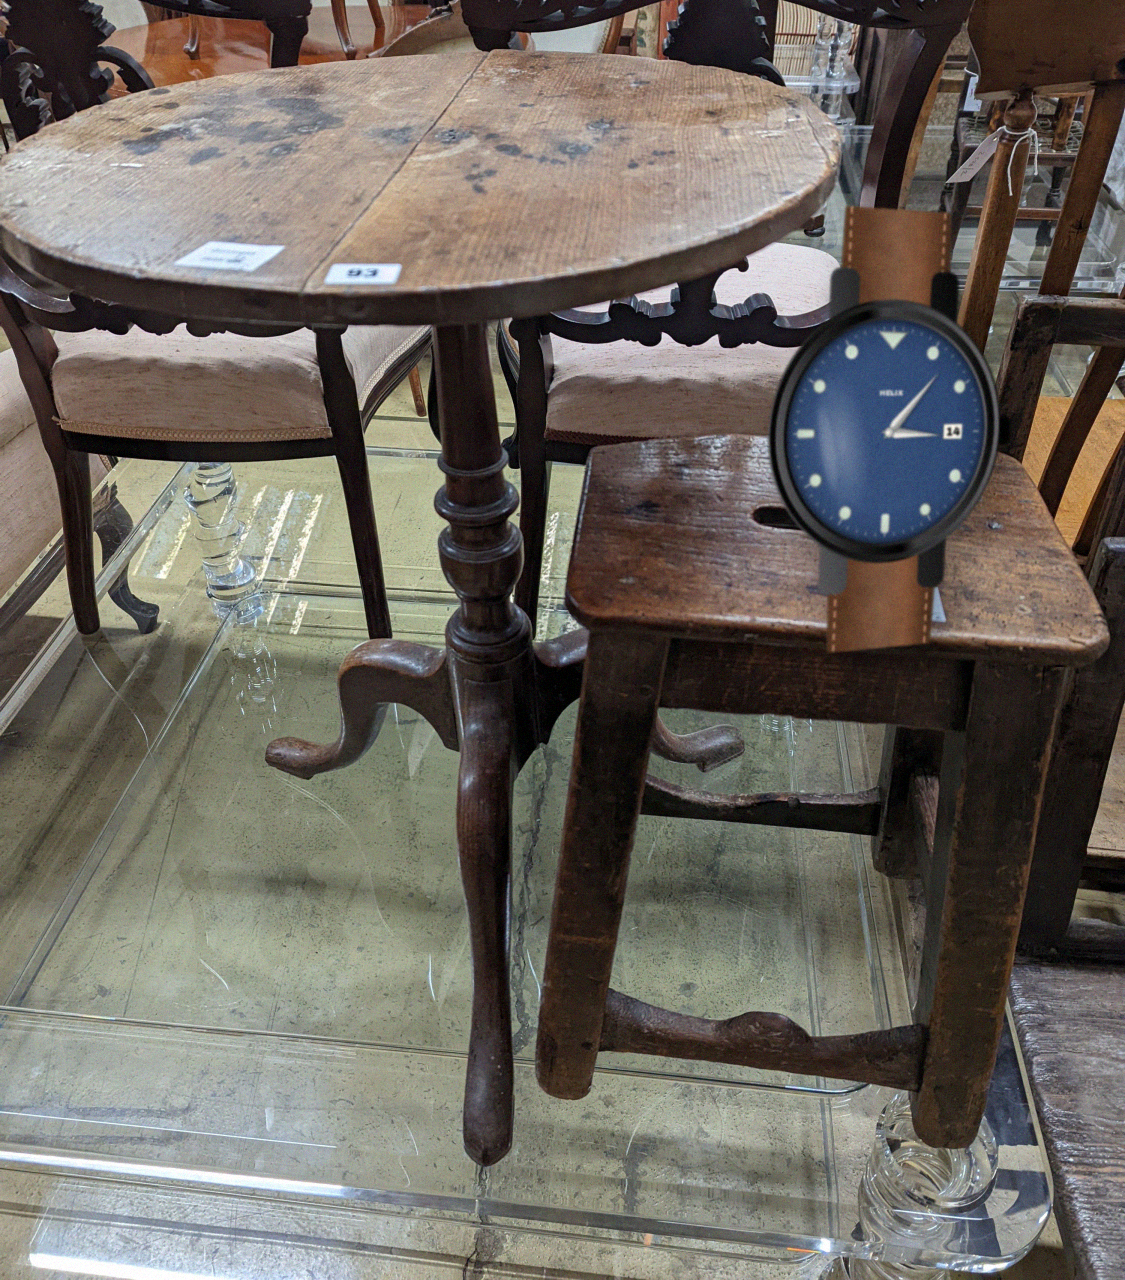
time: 3:07
